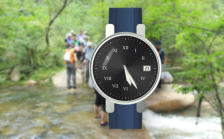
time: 5:25
